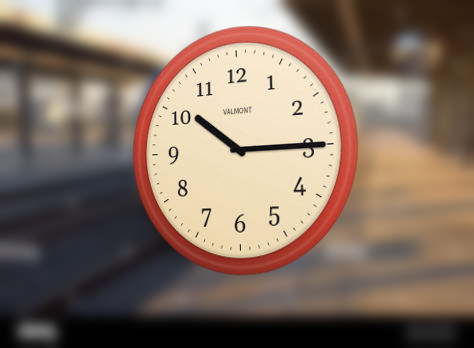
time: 10:15
